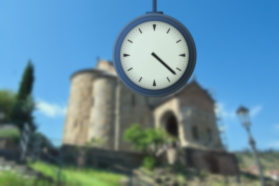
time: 4:22
